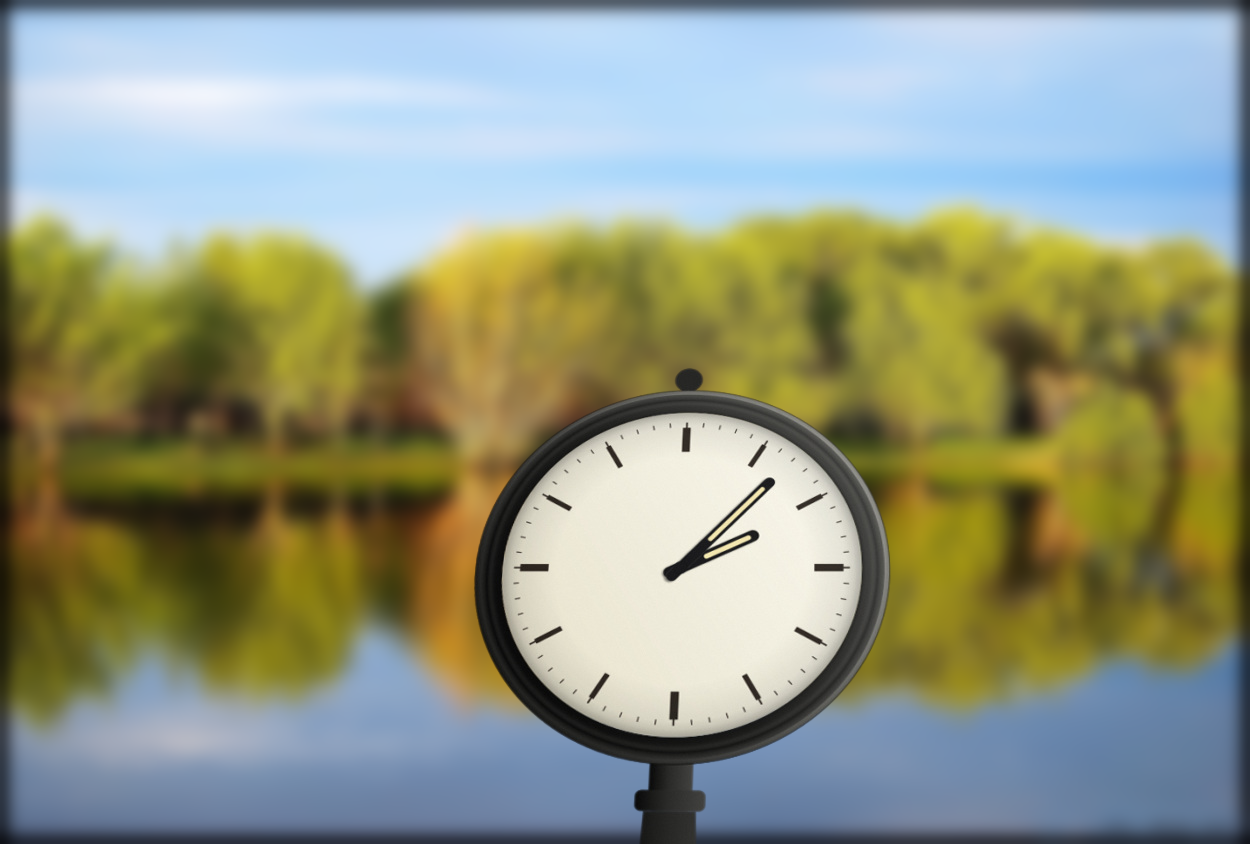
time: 2:07
